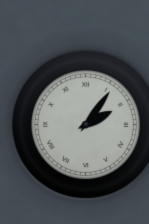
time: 2:06
